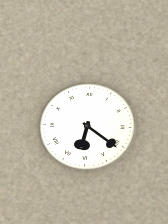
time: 6:21
